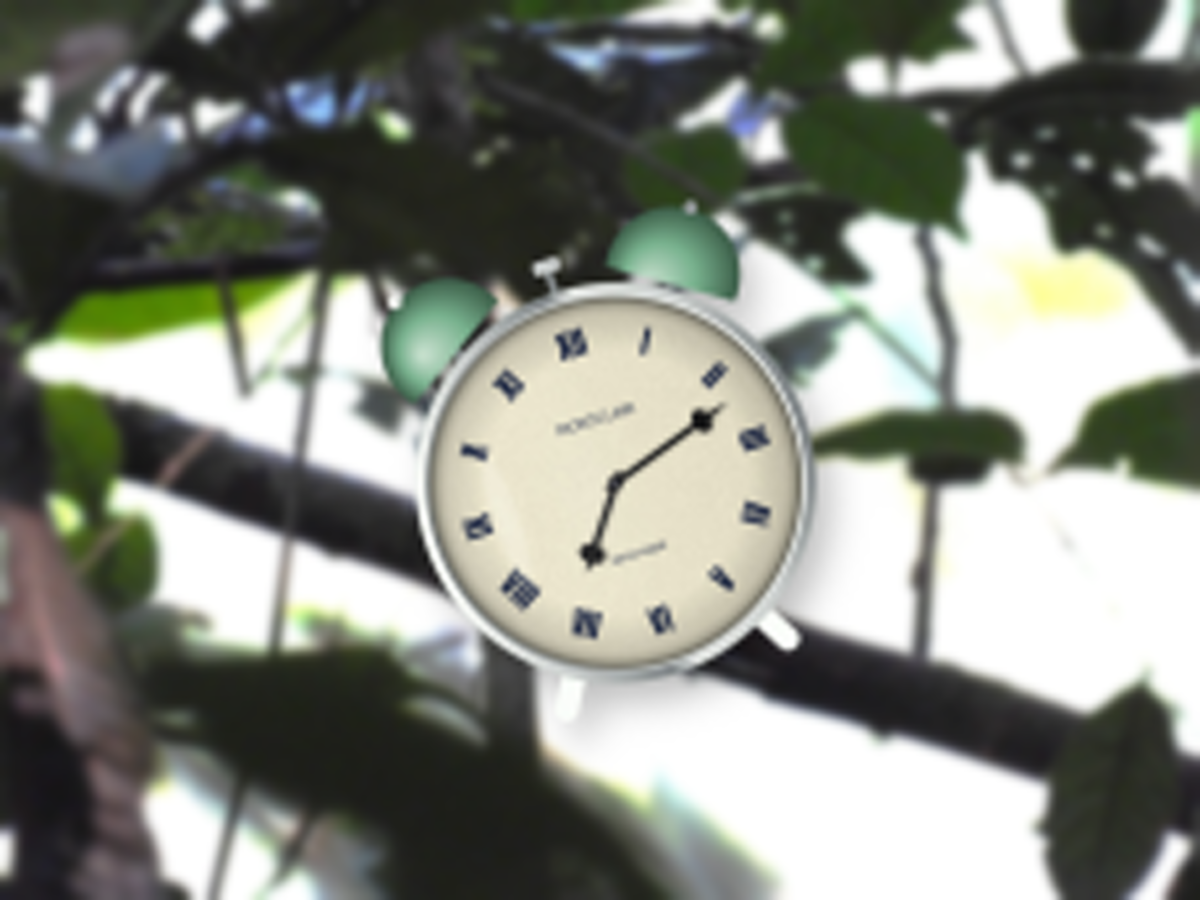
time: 7:12
